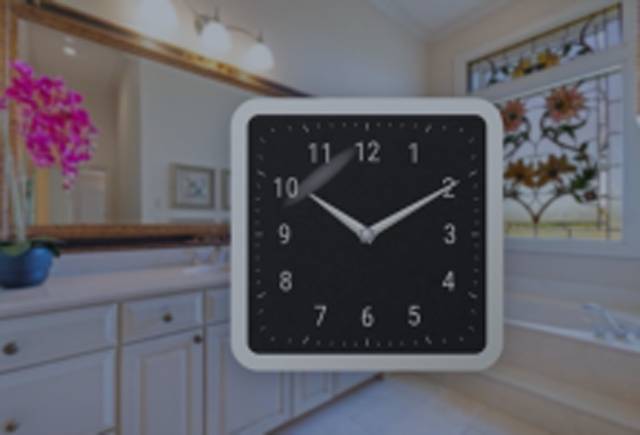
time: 10:10
